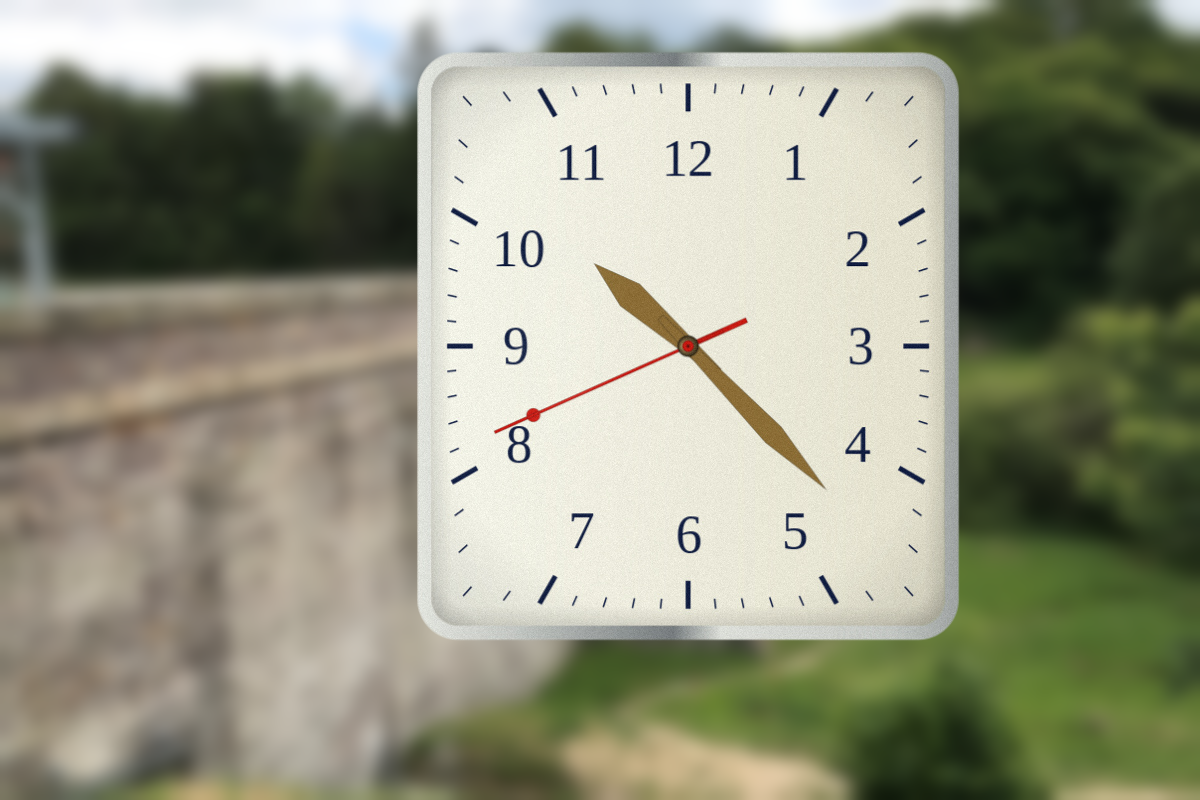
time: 10:22:41
